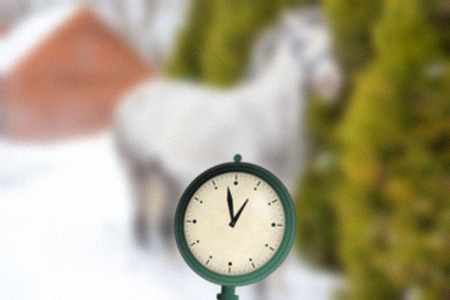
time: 12:58
